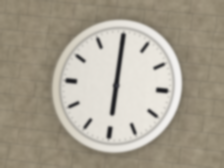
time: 6:00
